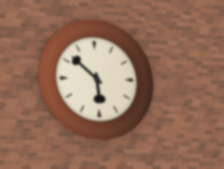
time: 5:52
